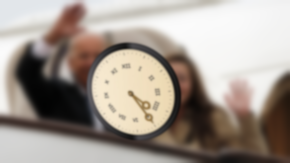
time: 4:25
